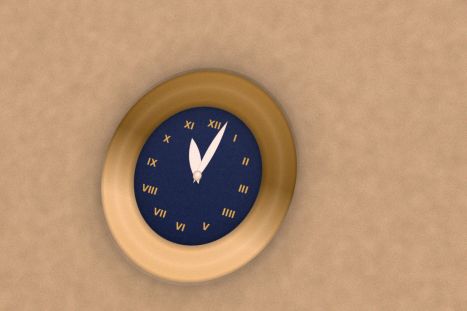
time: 11:02
